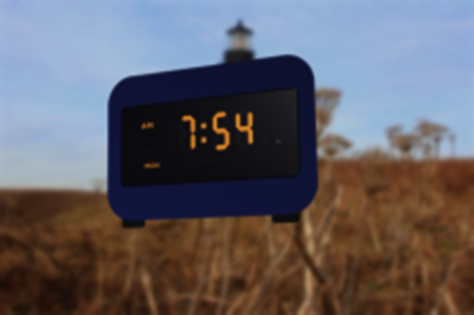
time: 7:54
